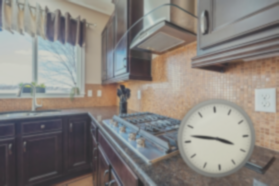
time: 3:47
